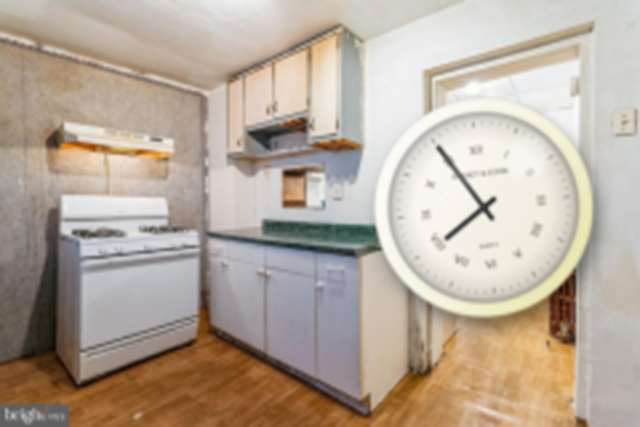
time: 7:55
